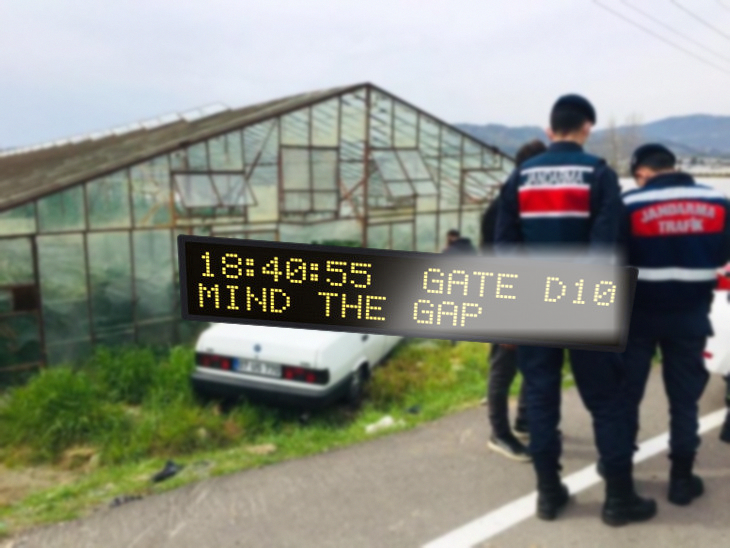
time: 18:40:55
